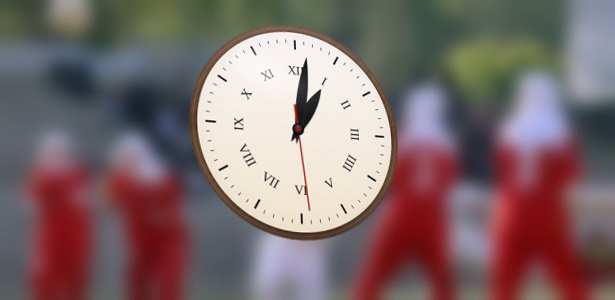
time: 1:01:29
